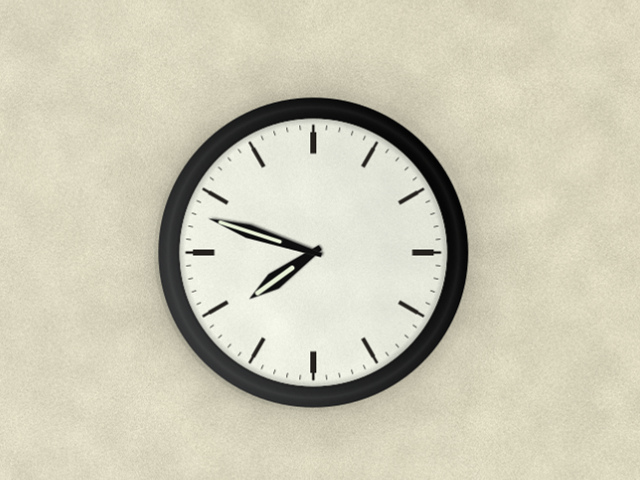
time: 7:48
